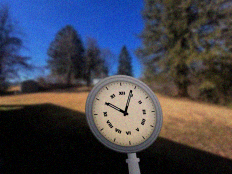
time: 10:04
